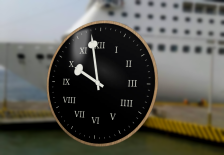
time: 9:58
